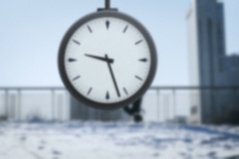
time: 9:27
